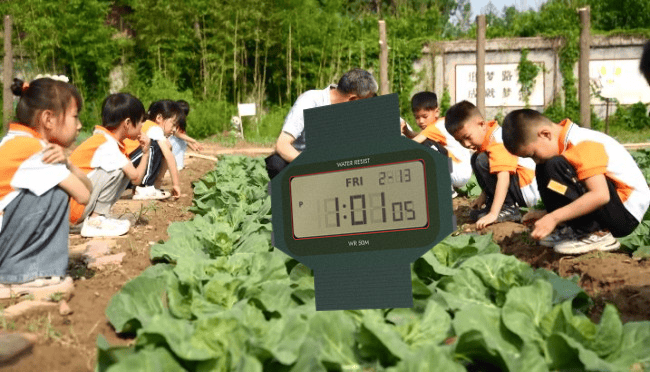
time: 1:01:05
